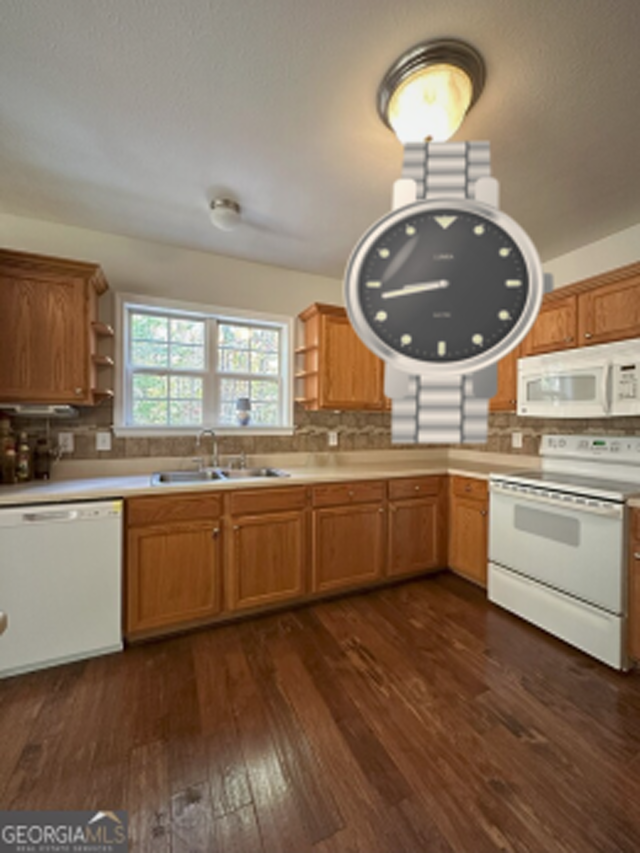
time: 8:43
